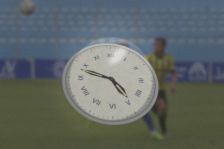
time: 4:48
